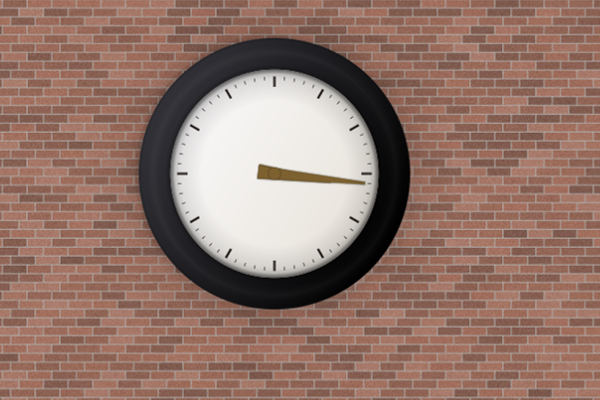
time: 3:16
